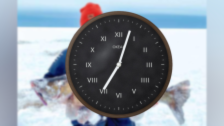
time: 7:03
